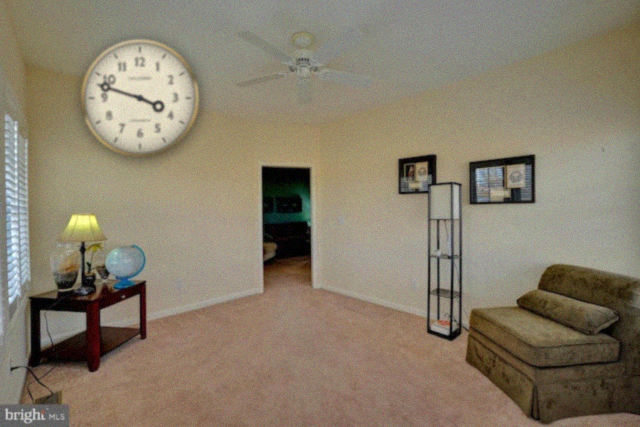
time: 3:48
